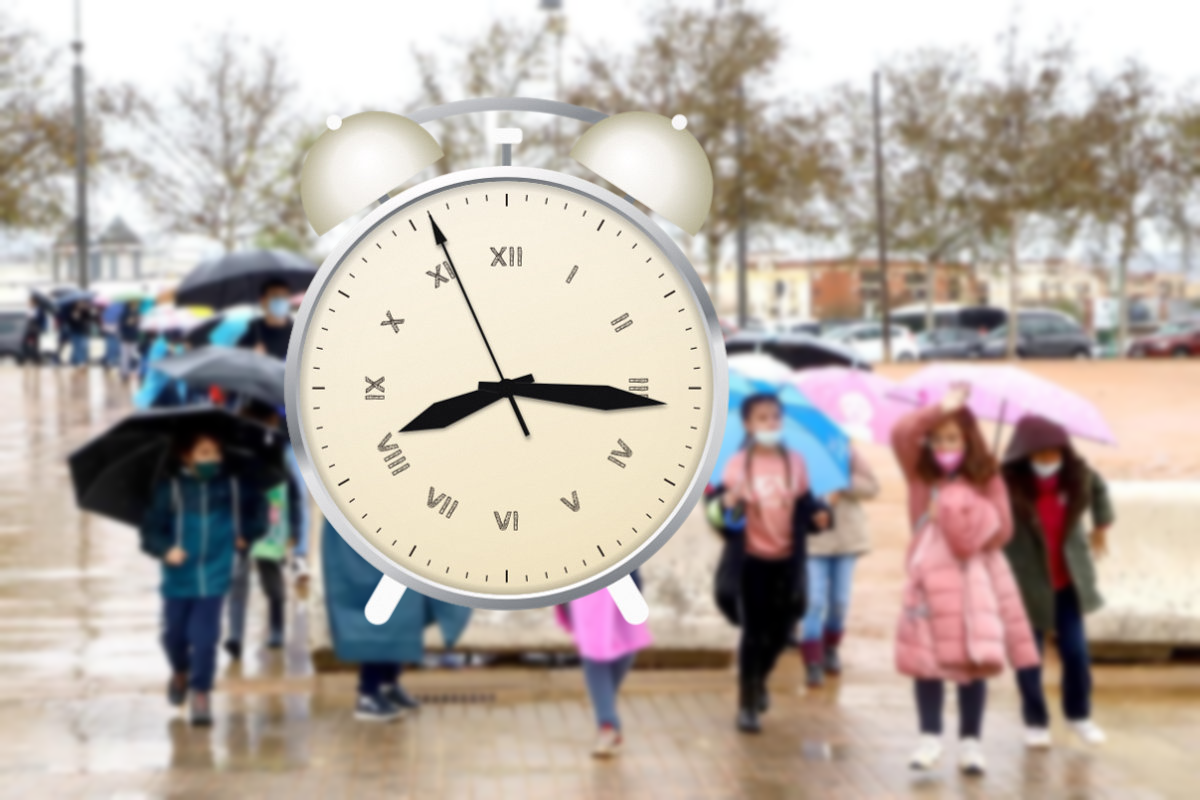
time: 8:15:56
